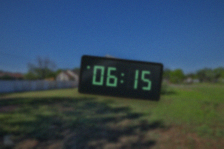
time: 6:15
